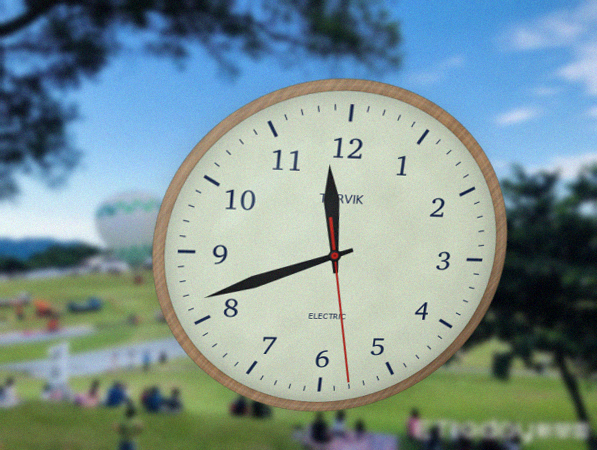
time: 11:41:28
